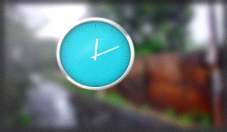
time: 12:11
